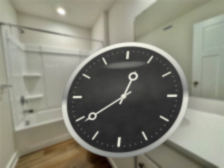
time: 12:39
